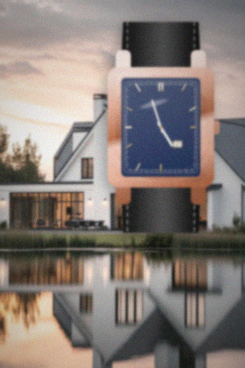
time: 4:57
